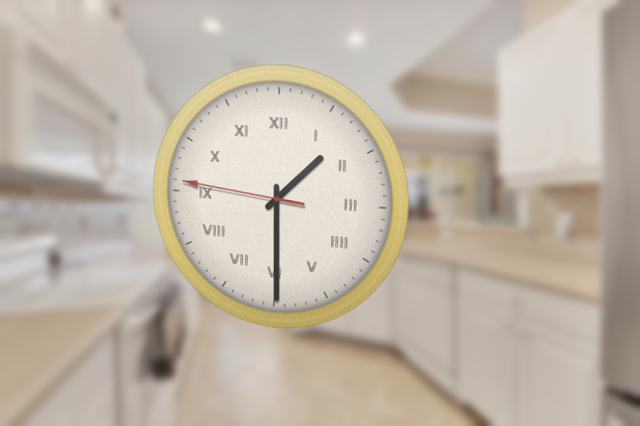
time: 1:29:46
